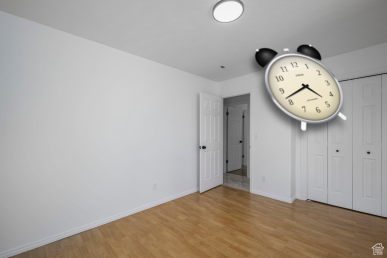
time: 4:42
